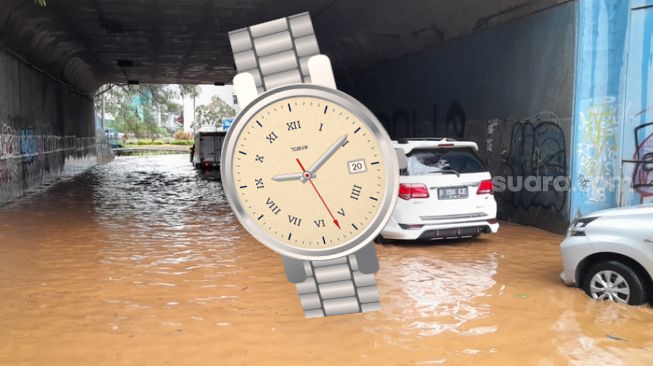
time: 9:09:27
